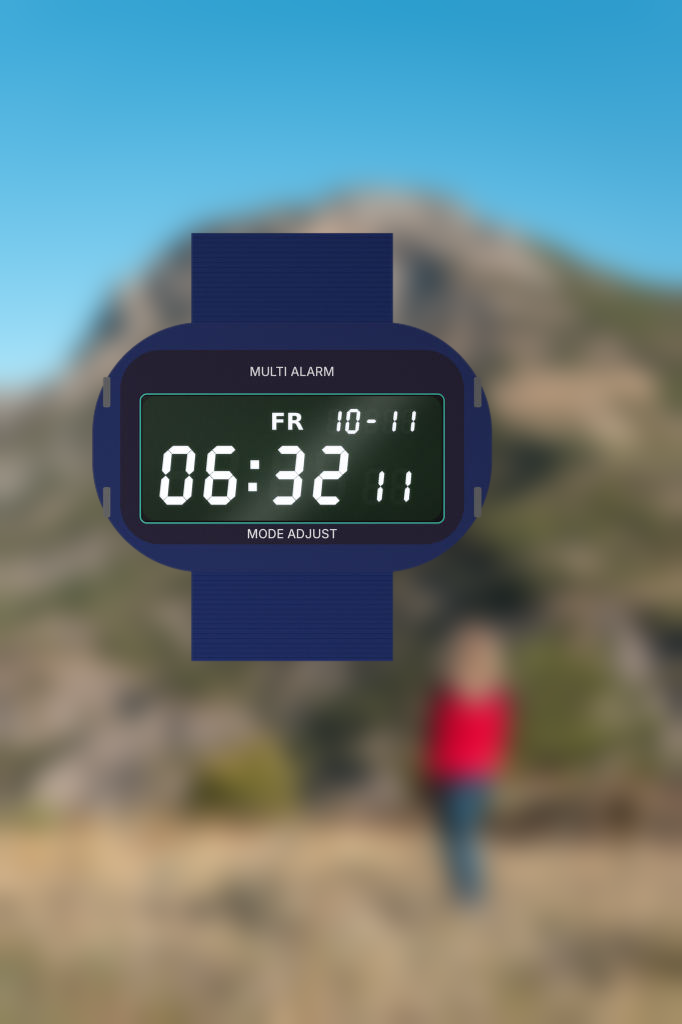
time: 6:32:11
